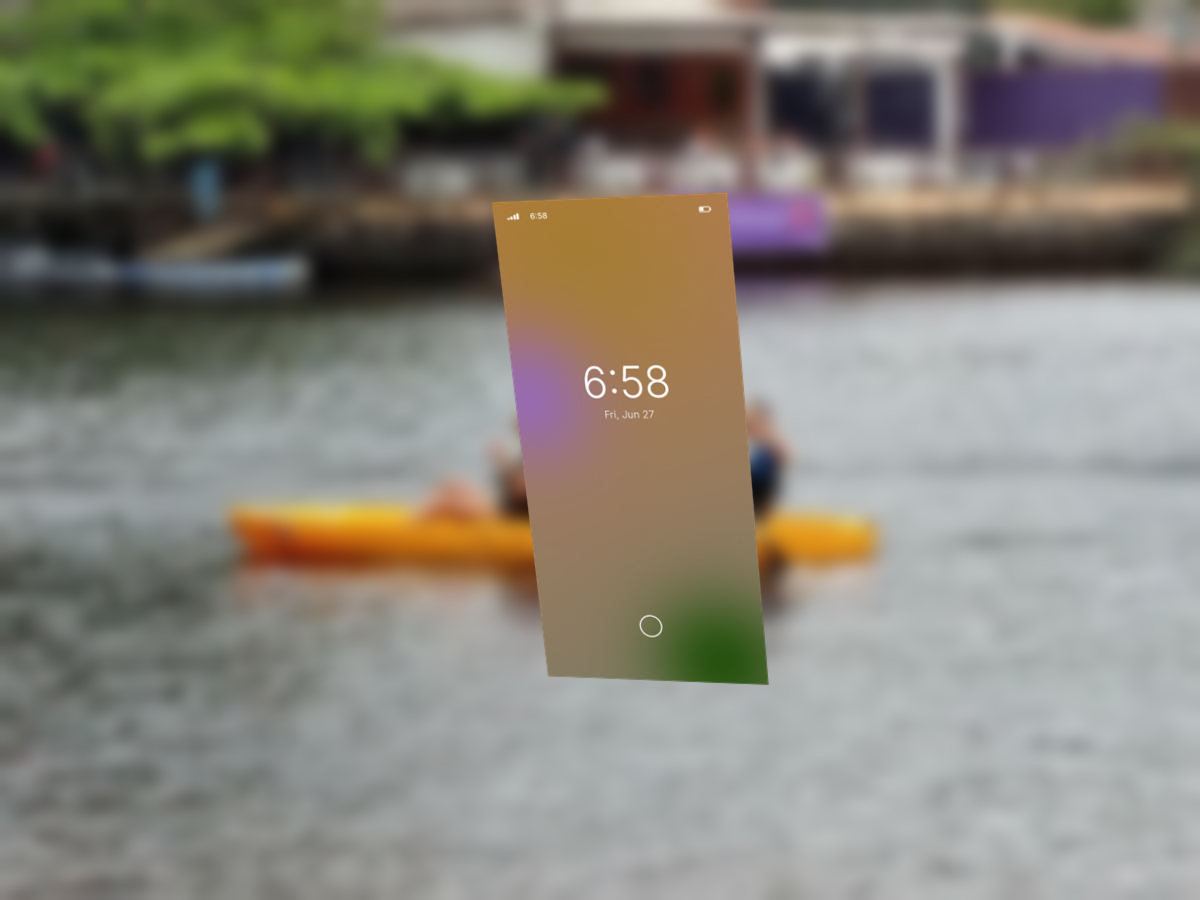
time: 6:58
